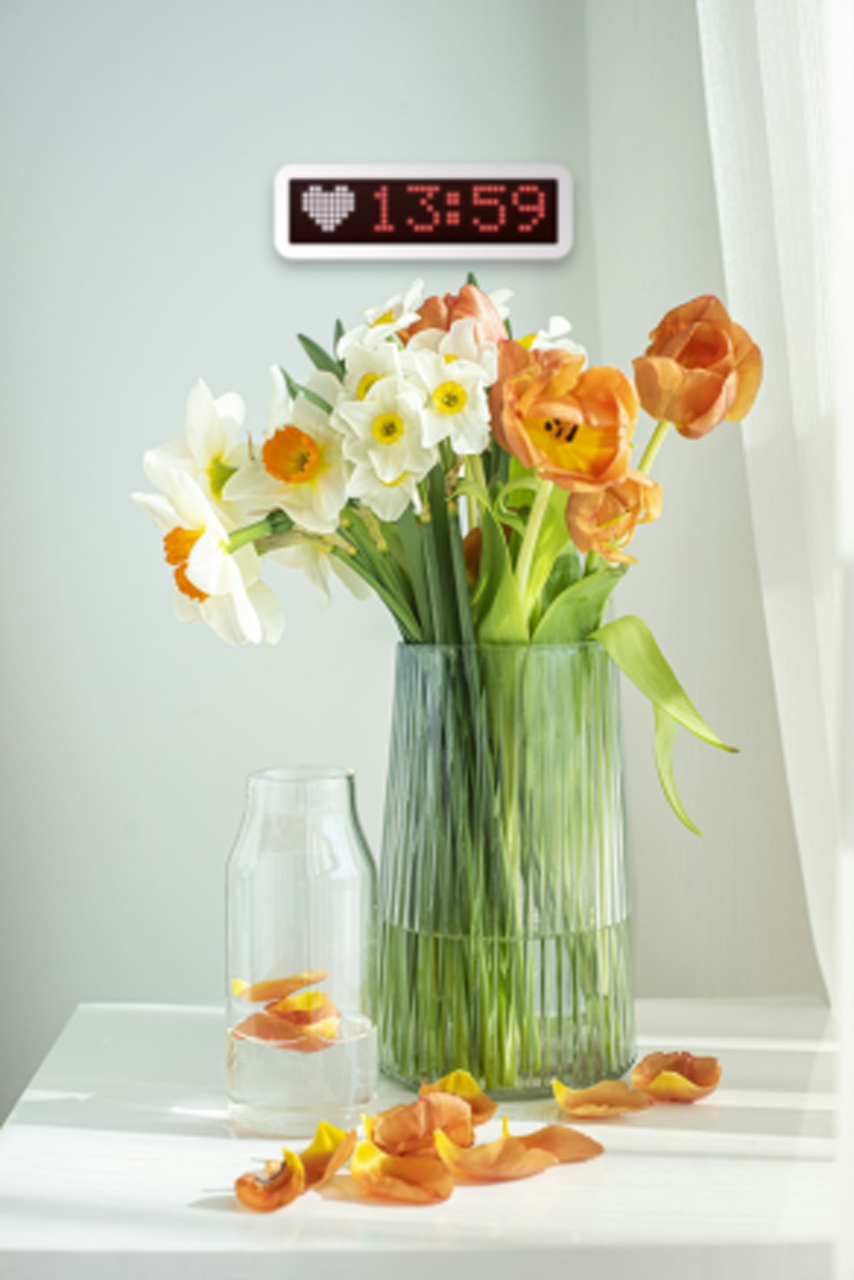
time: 13:59
